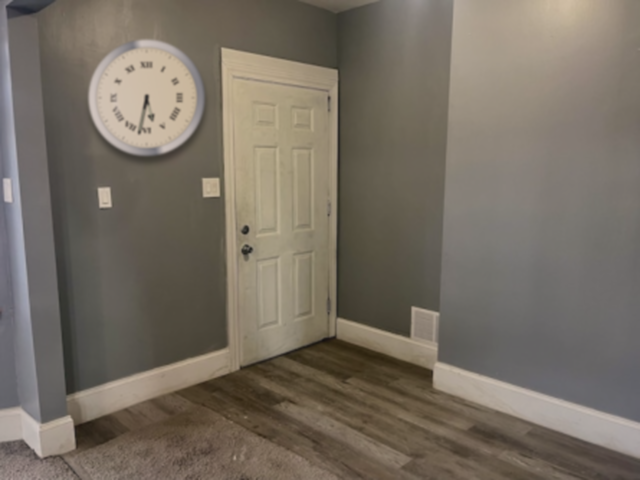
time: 5:32
